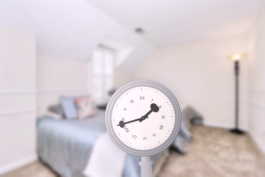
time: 1:43
